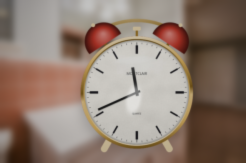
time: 11:41
